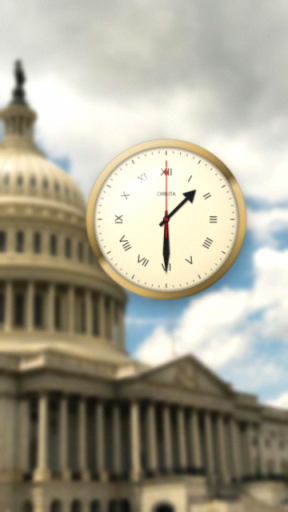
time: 1:30:00
